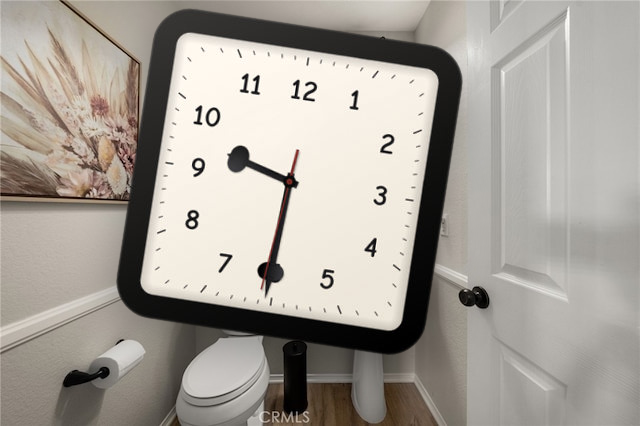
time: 9:30:31
